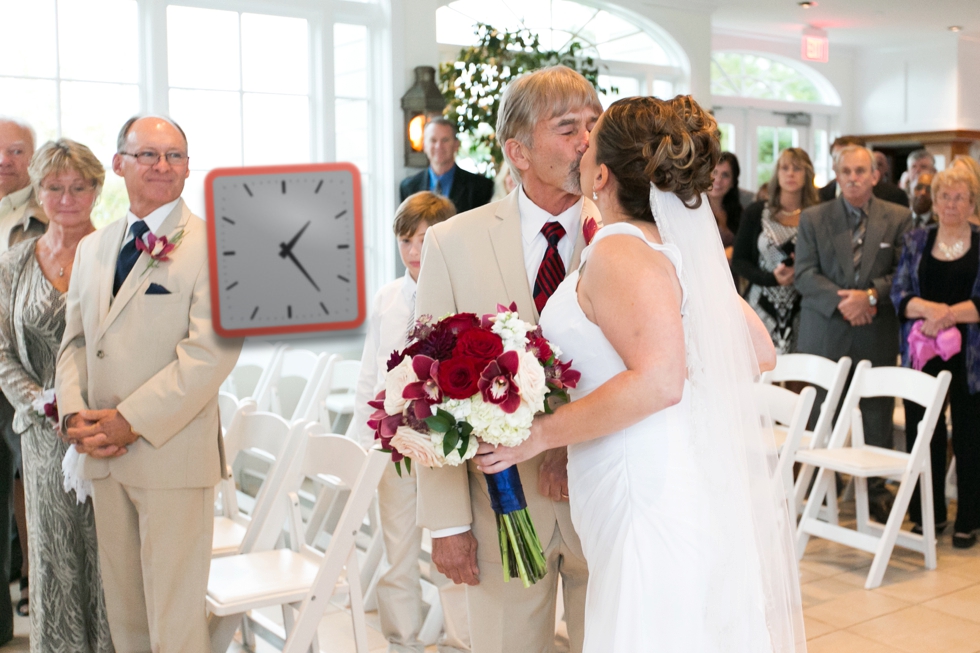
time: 1:24
